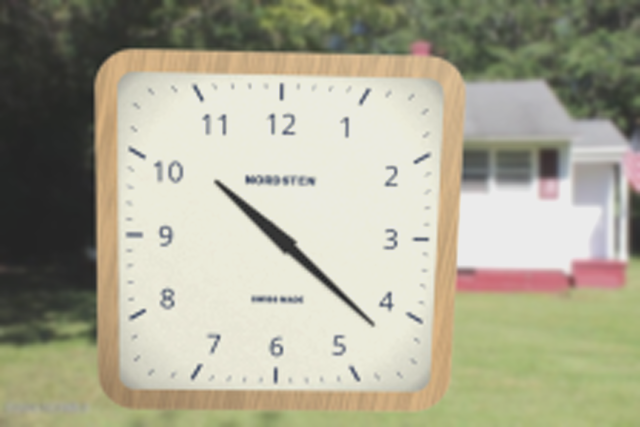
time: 10:22
